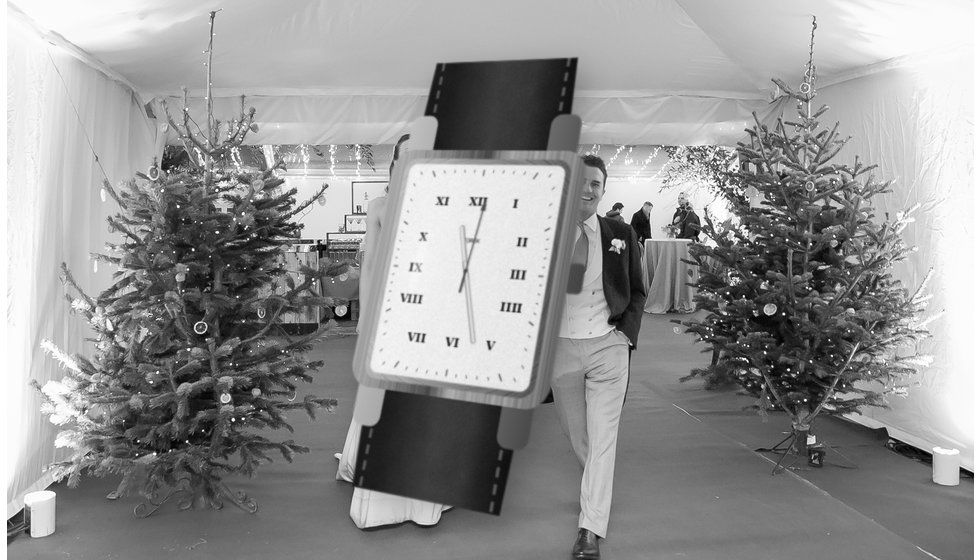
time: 11:27:01
